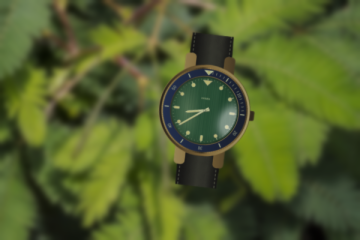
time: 8:39
